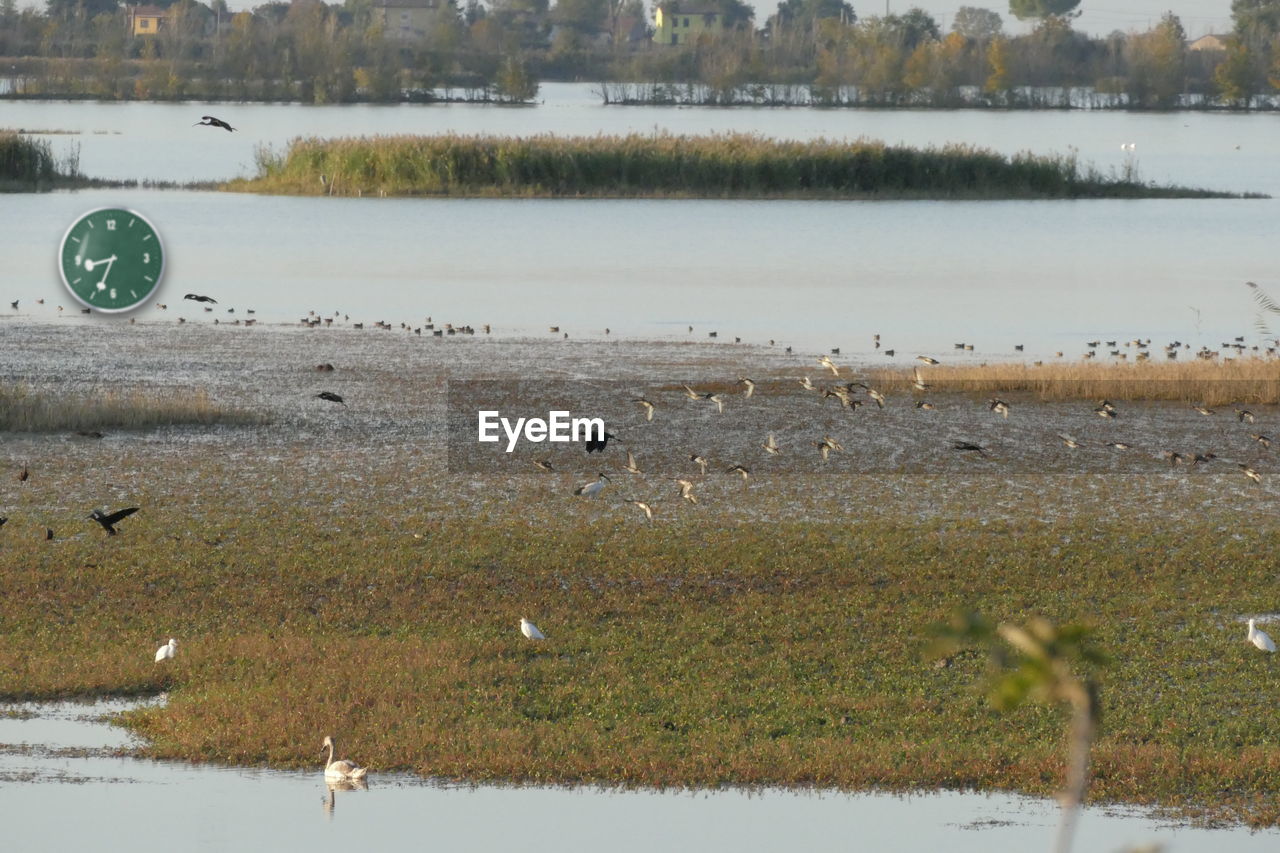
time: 8:34
